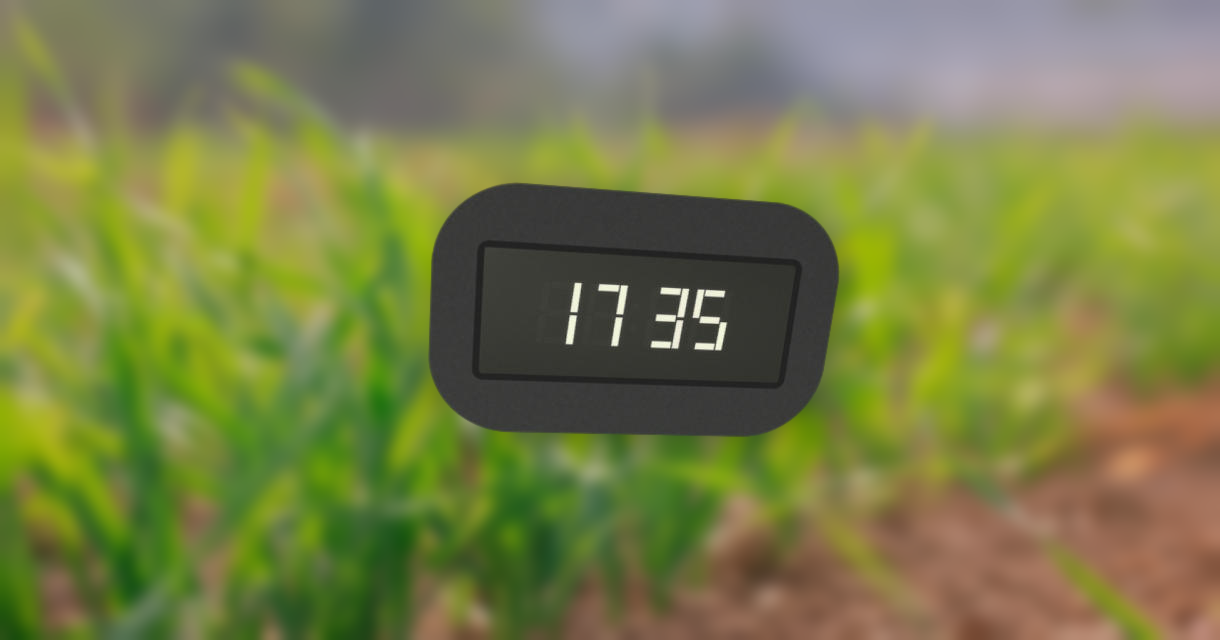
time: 17:35
